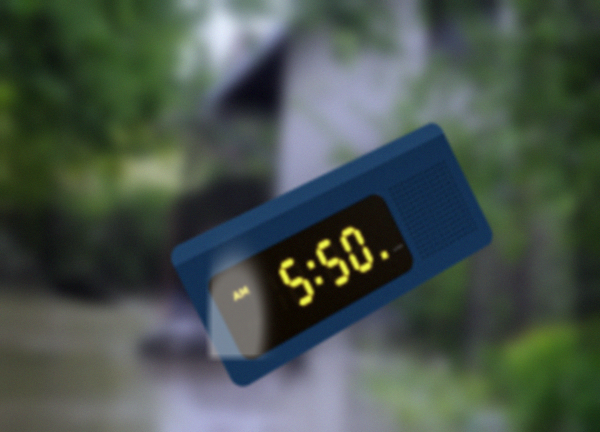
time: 5:50
